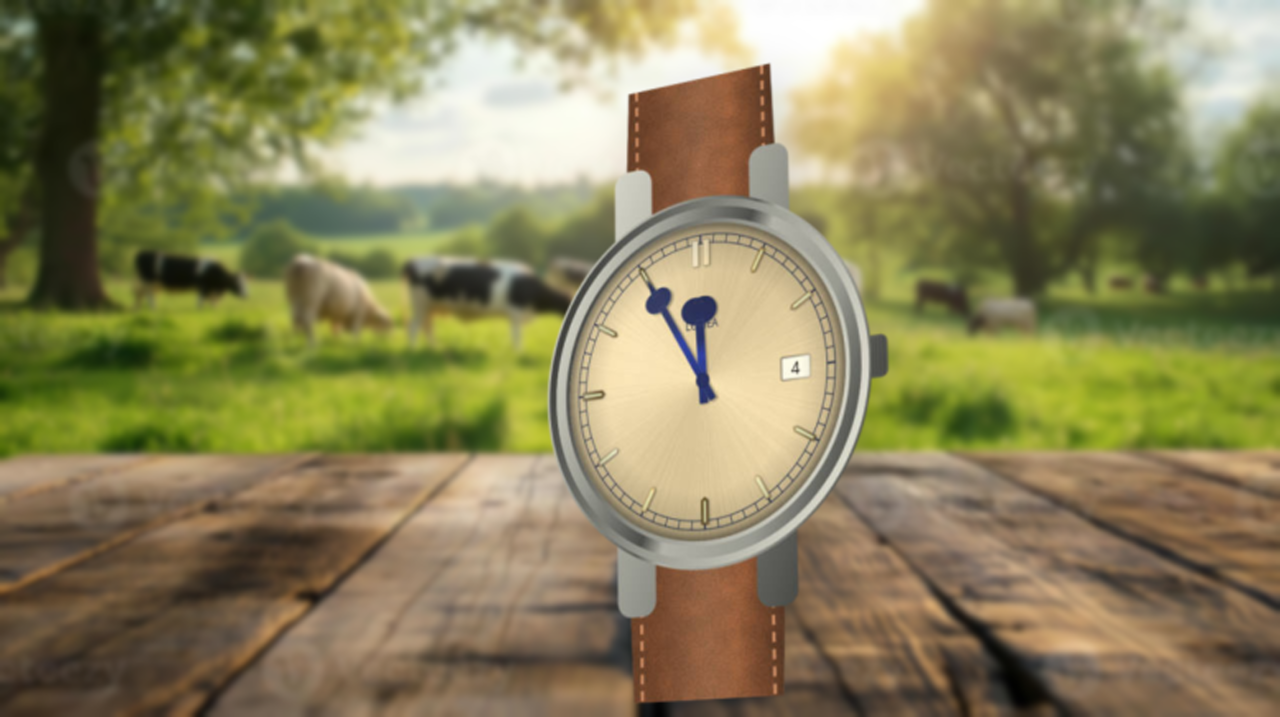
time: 11:55
